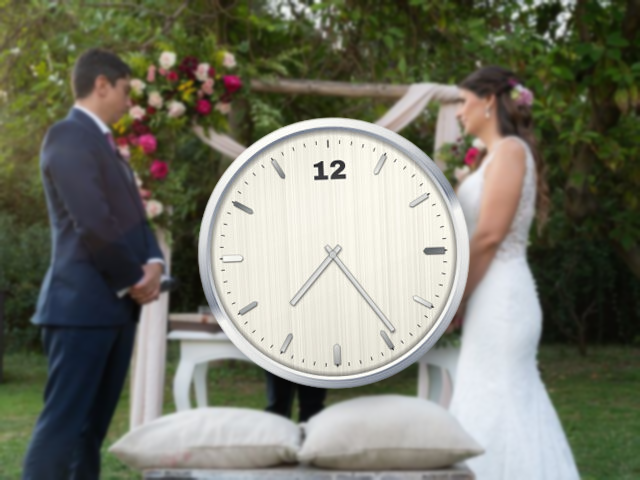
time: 7:24
